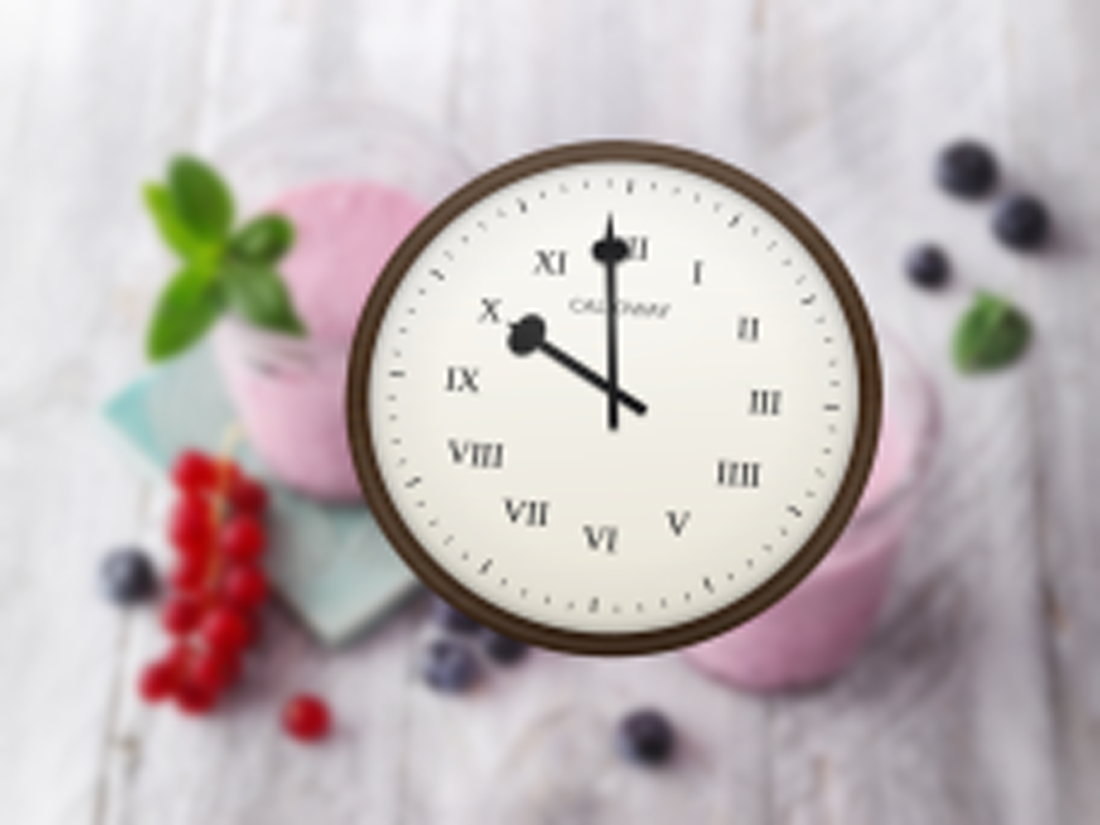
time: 9:59
